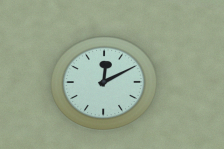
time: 12:10
